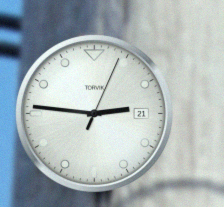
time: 2:46:04
